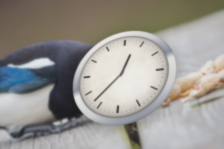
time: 12:37
